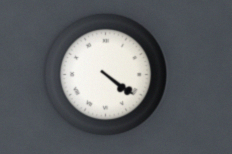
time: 4:21
